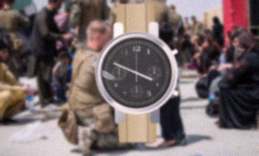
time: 3:49
